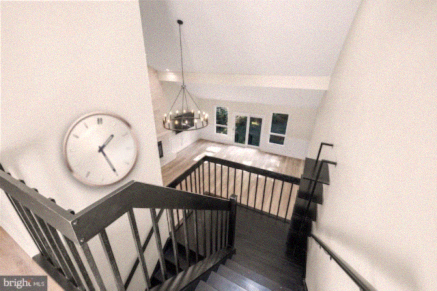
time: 1:25
